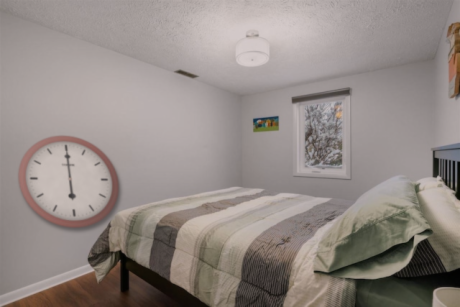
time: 6:00
